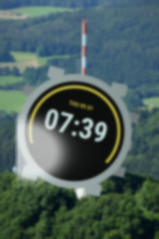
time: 7:39
